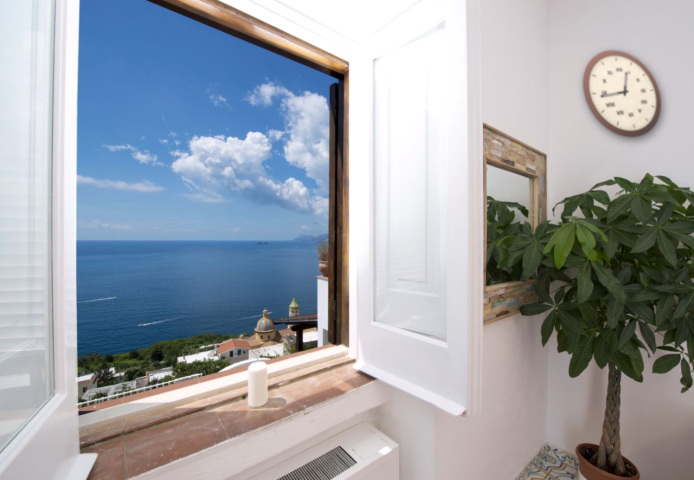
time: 12:44
